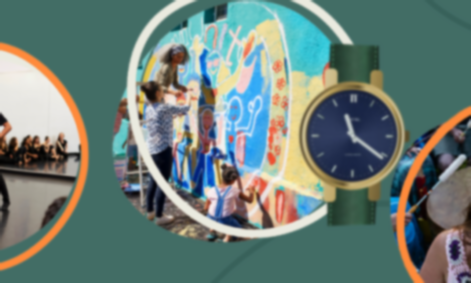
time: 11:21
